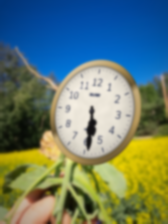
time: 5:29
